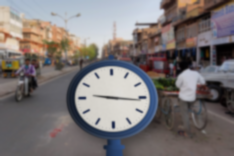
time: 9:16
